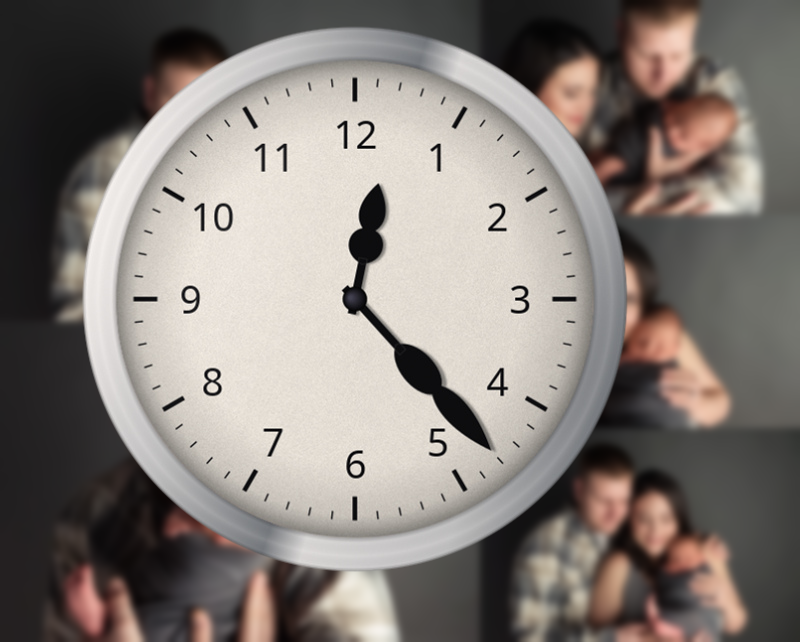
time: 12:23
